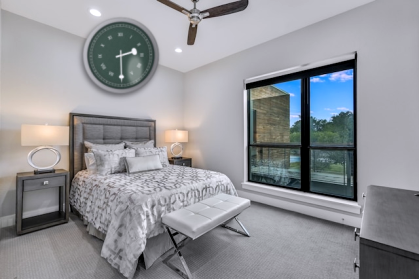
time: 2:30
